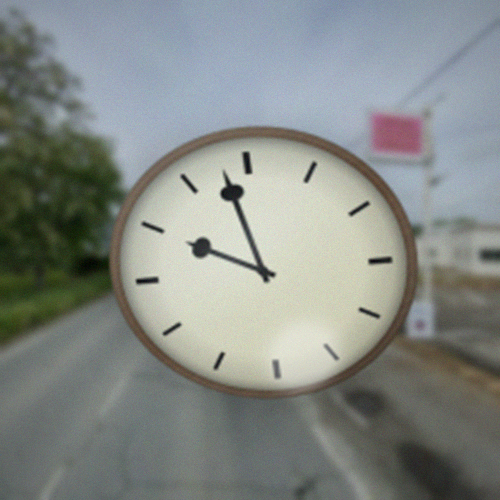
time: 9:58
